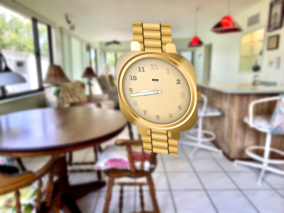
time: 8:43
